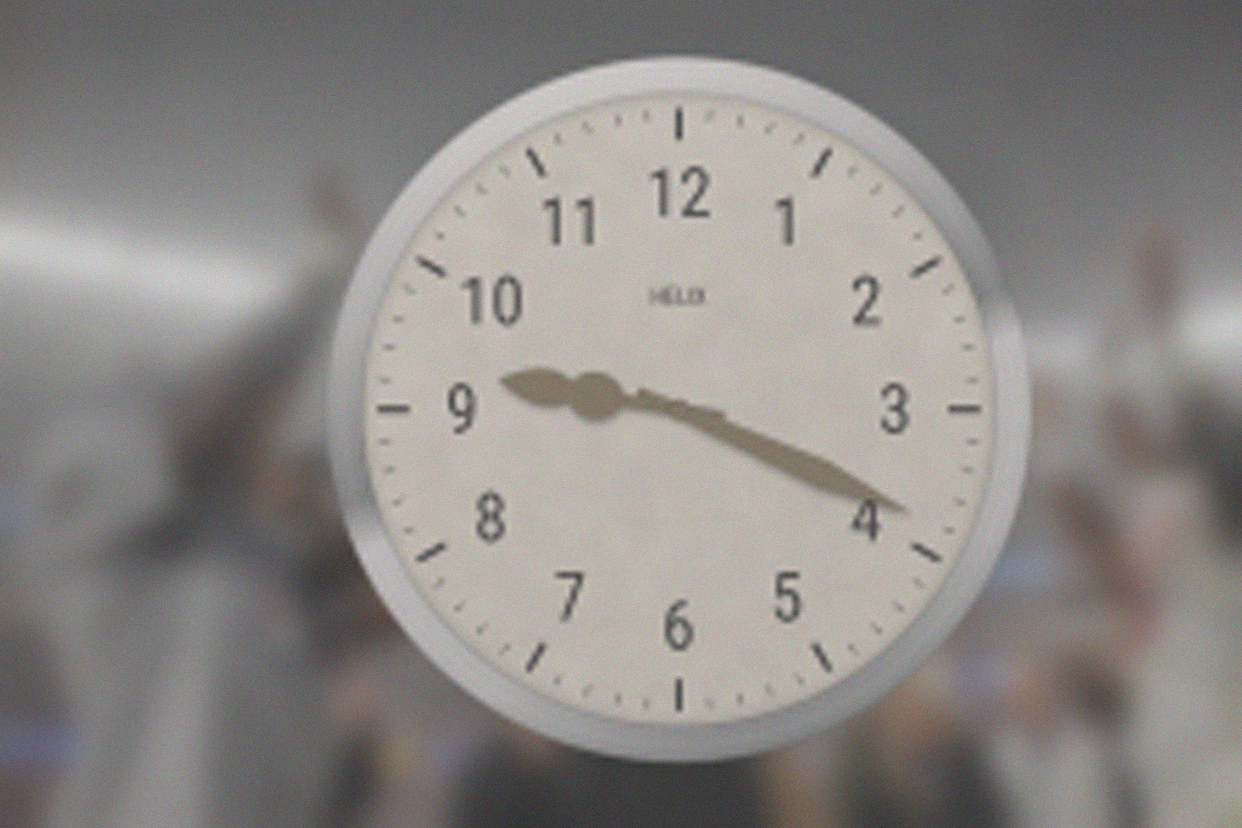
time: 9:19
